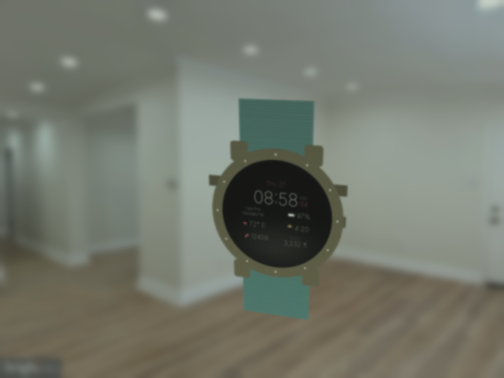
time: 8:58
